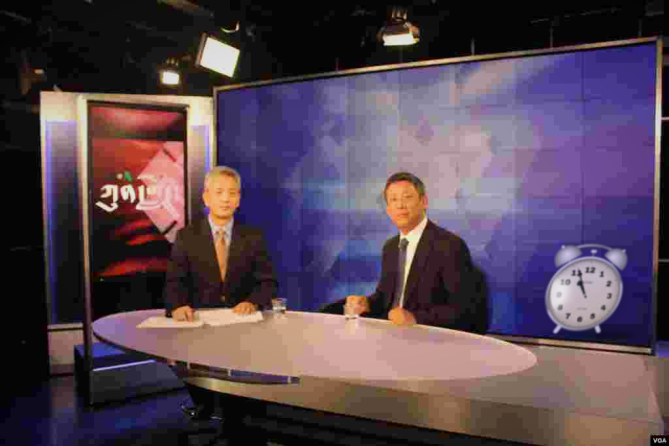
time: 10:56
